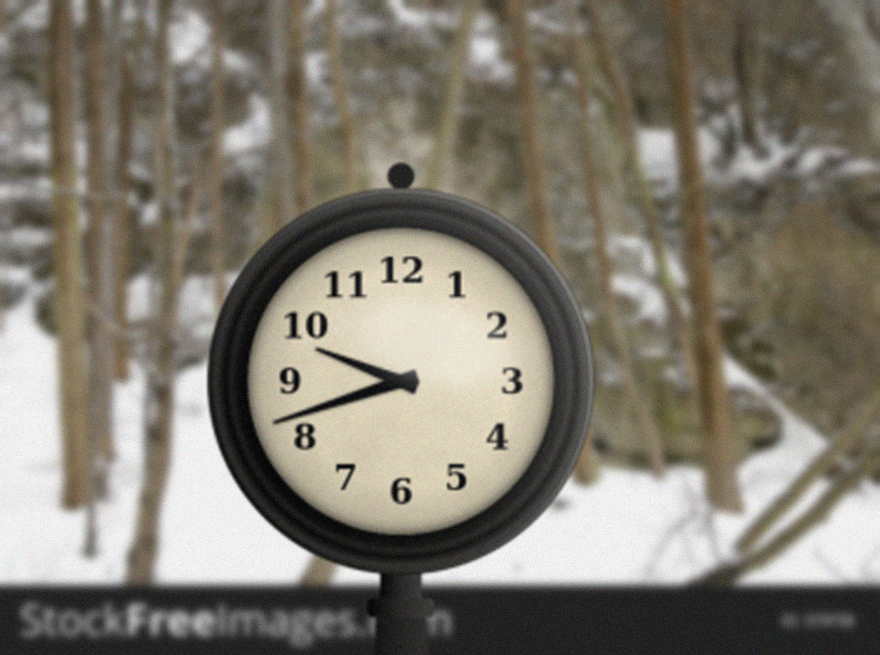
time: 9:42
